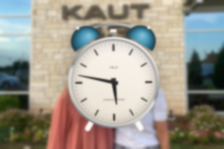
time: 5:47
